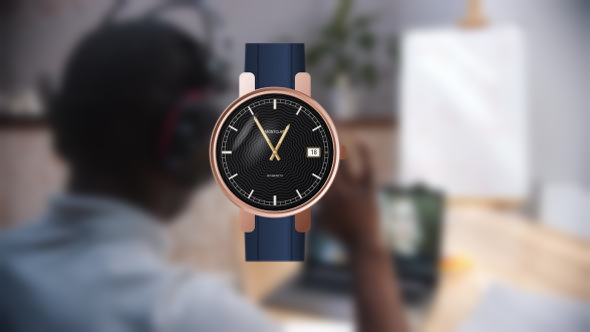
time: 12:55
